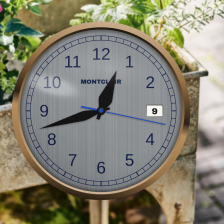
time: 12:42:17
